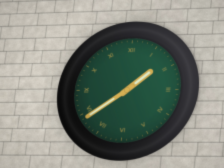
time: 1:39
